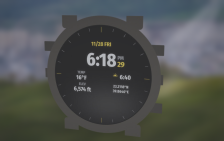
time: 6:18:29
